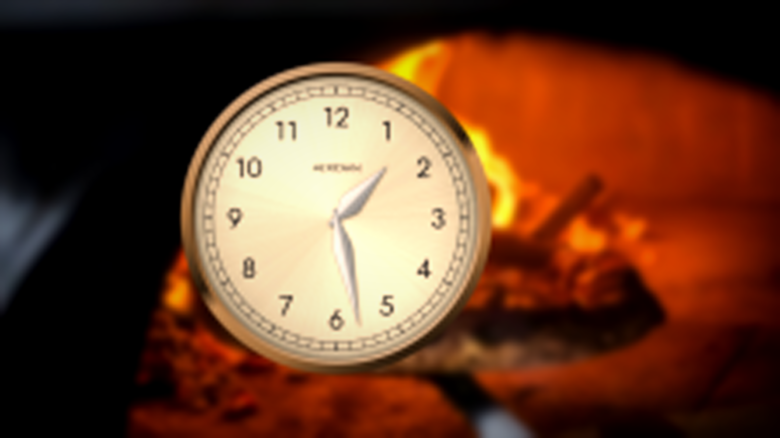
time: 1:28
